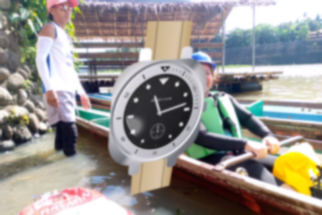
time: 11:13
